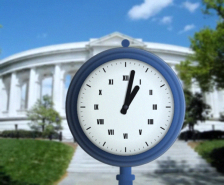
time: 1:02
